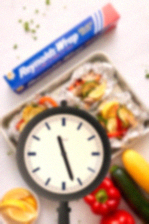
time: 11:27
